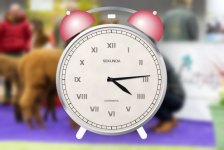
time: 4:14
